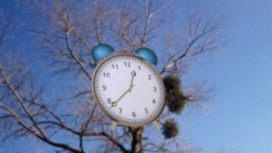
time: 12:38
